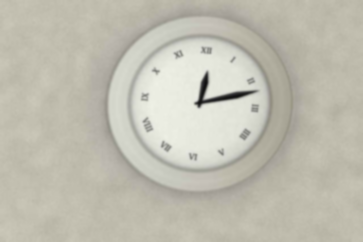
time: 12:12
